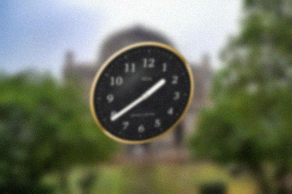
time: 1:39
